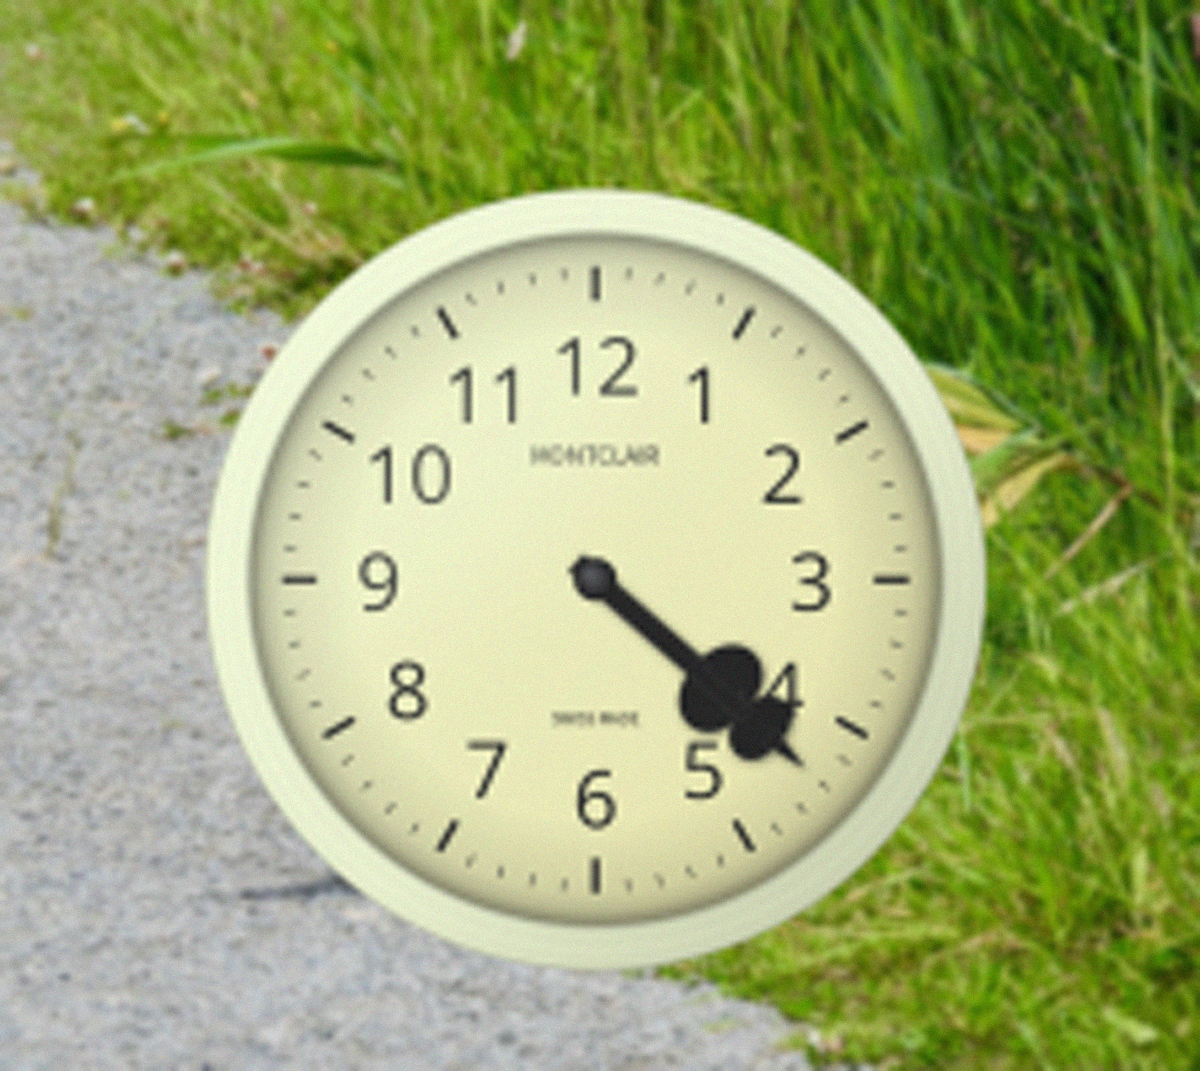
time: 4:22
